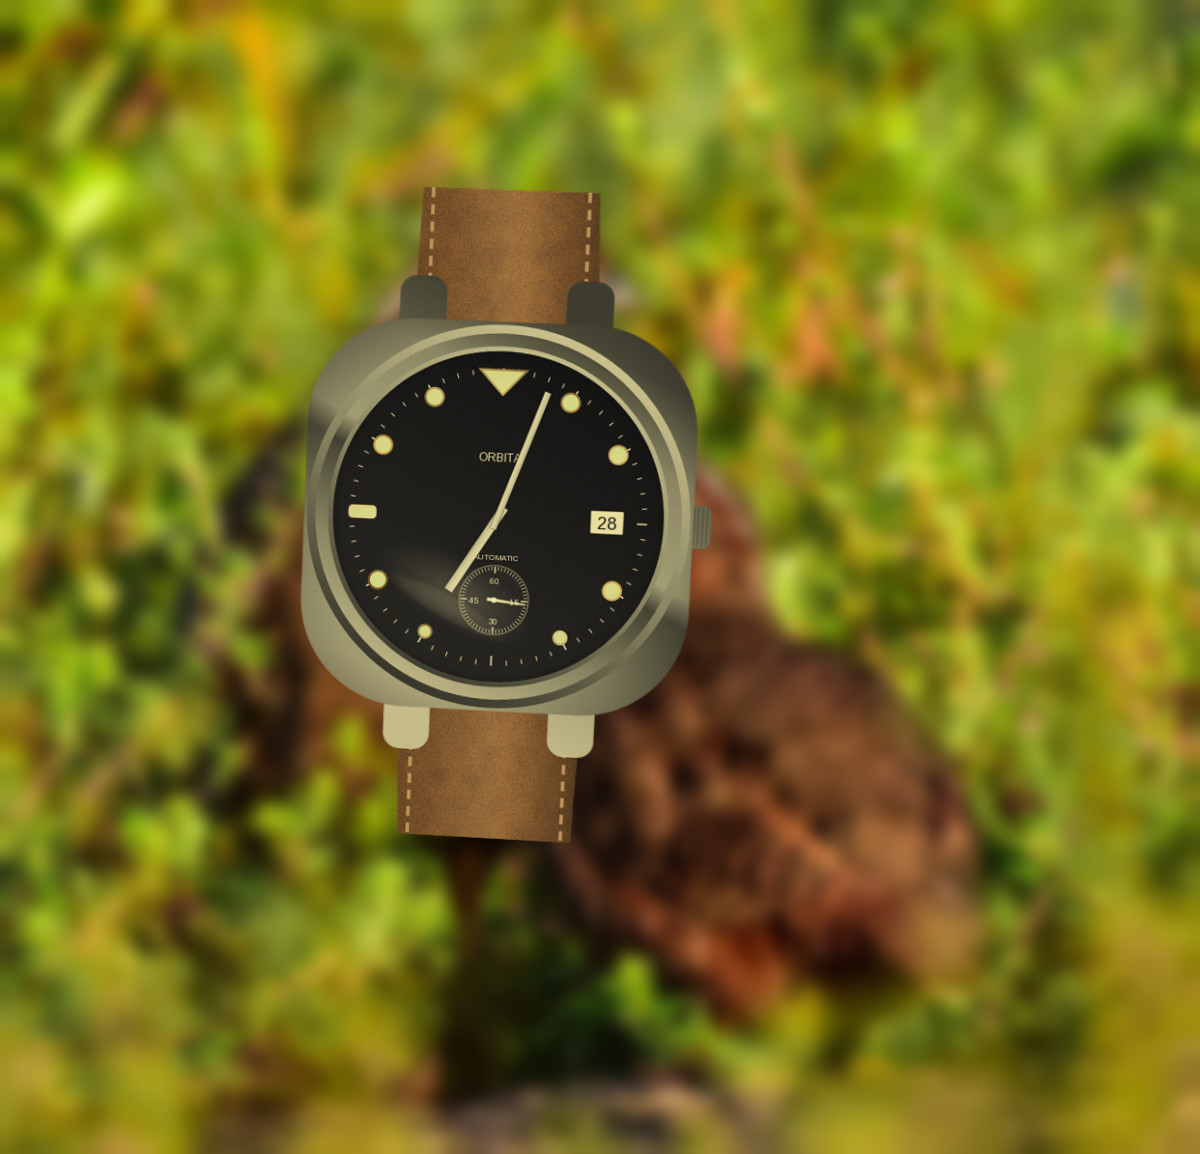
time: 7:03:16
